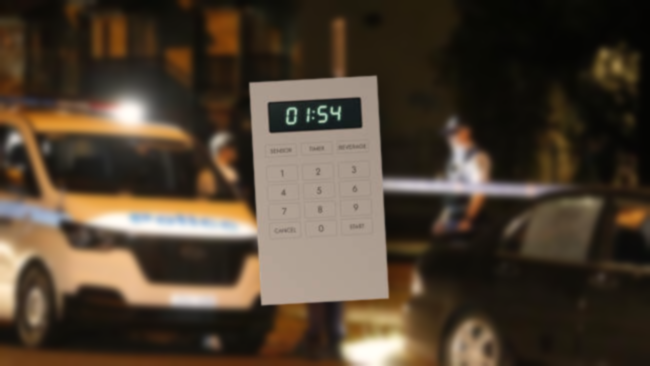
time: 1:54
